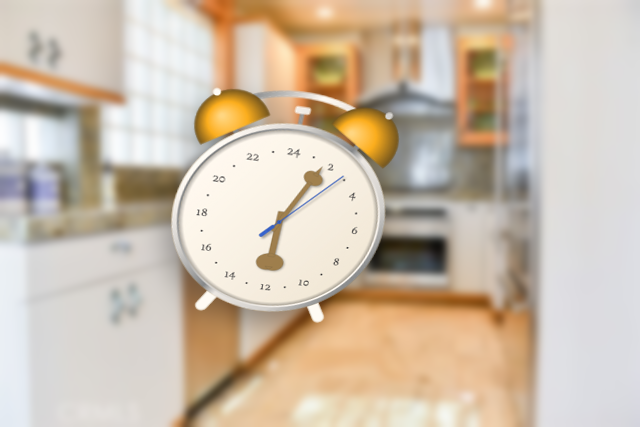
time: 12:04:07
